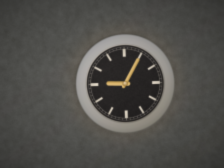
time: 9:05
